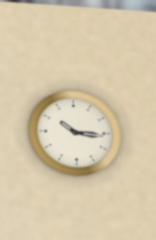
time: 10:16
